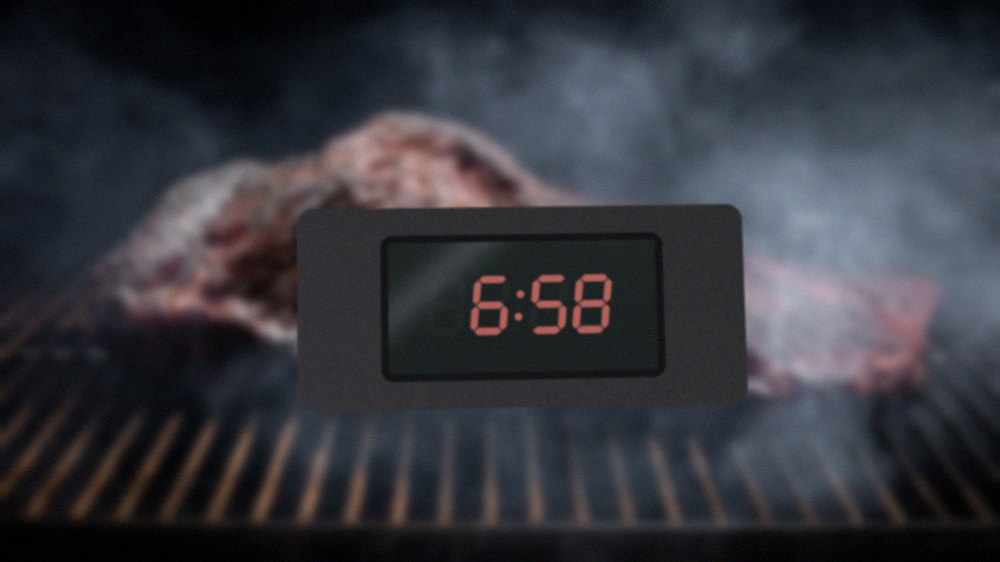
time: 6:58
